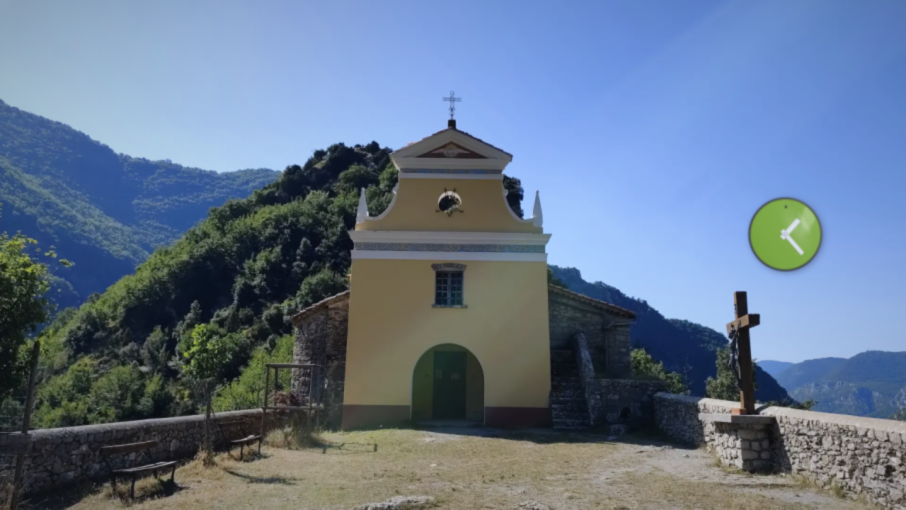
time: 1:23
